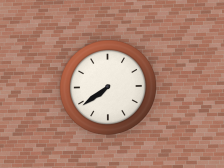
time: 7:39
